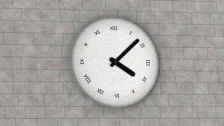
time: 4:08
